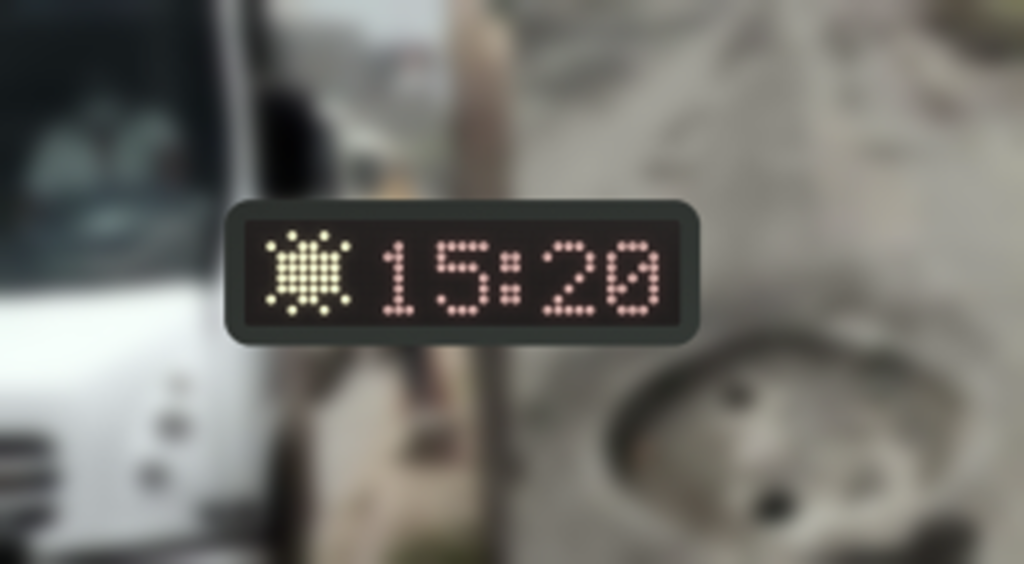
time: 15:20
